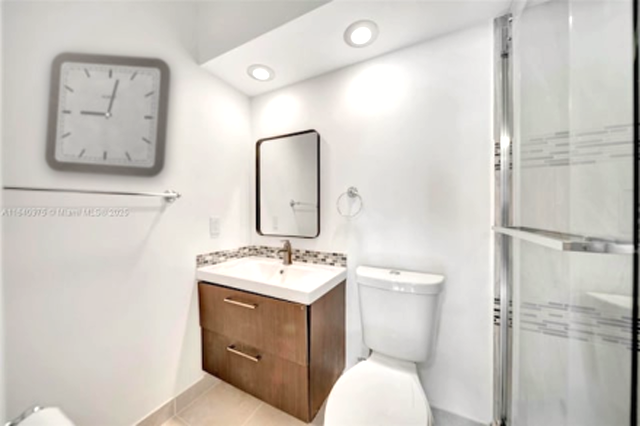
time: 9:02
